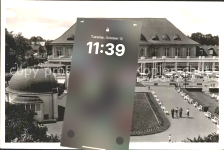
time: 11:39
